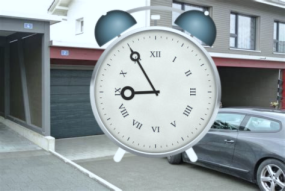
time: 8:55
